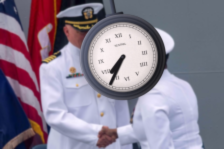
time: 7:36
